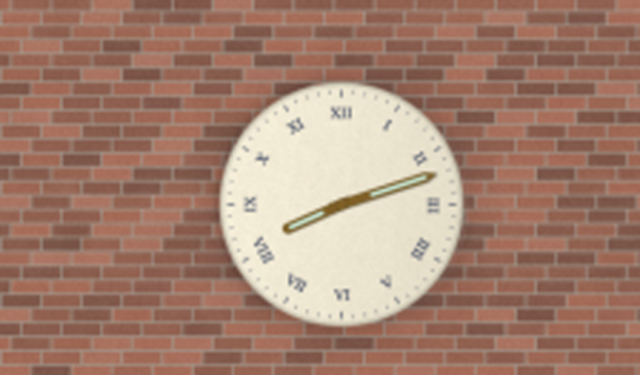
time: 8:12
